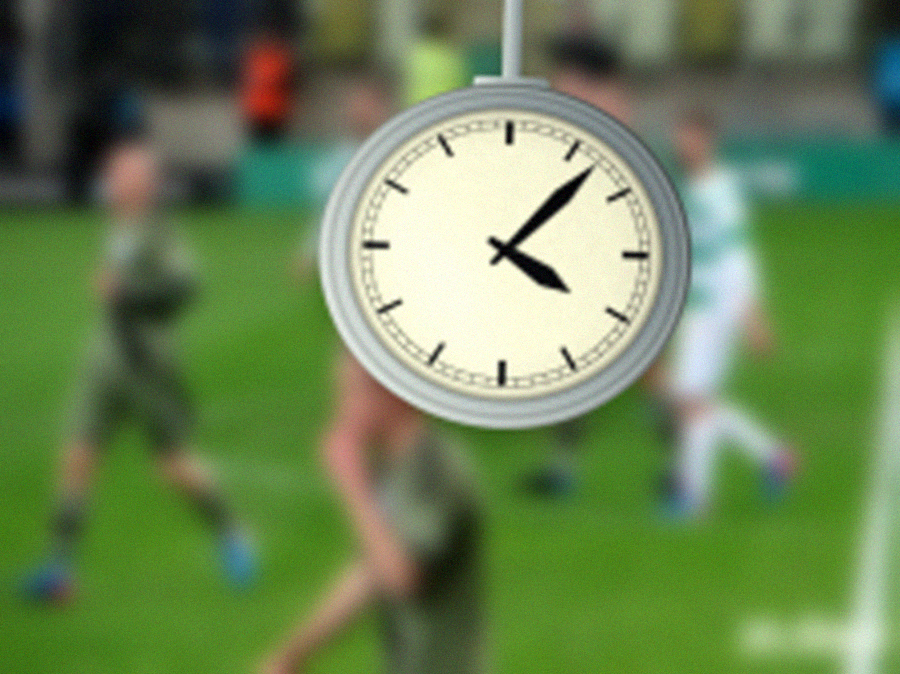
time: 4:07
